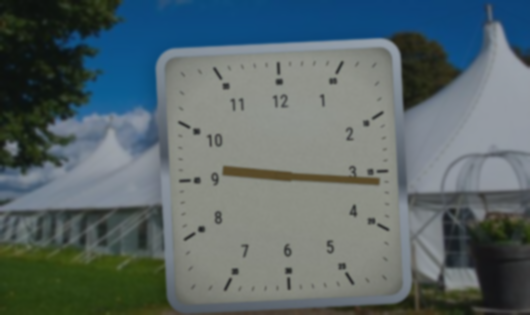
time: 9:16
